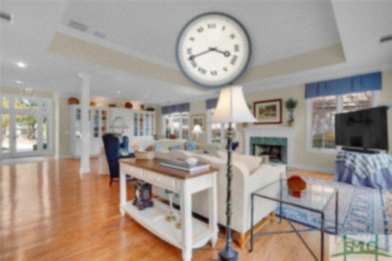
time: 3:42
